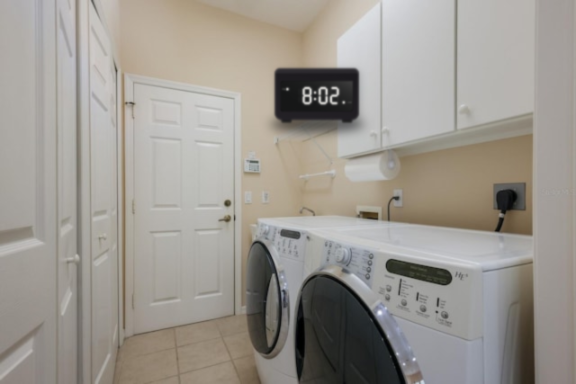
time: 8:02
